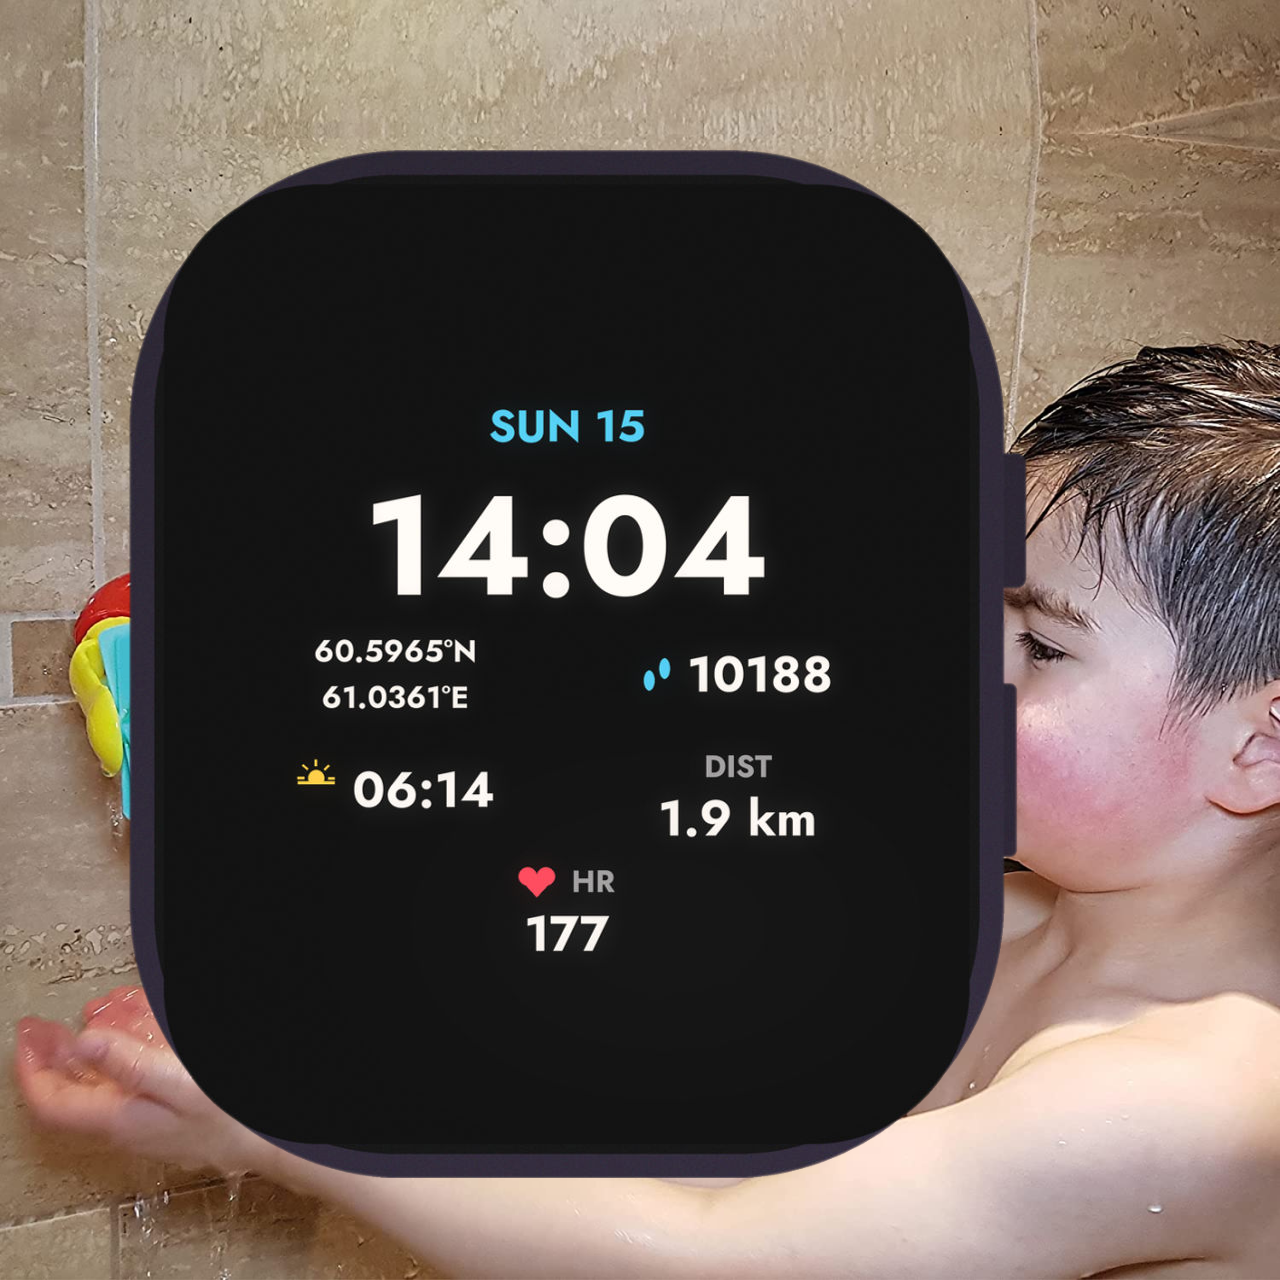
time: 14:04
